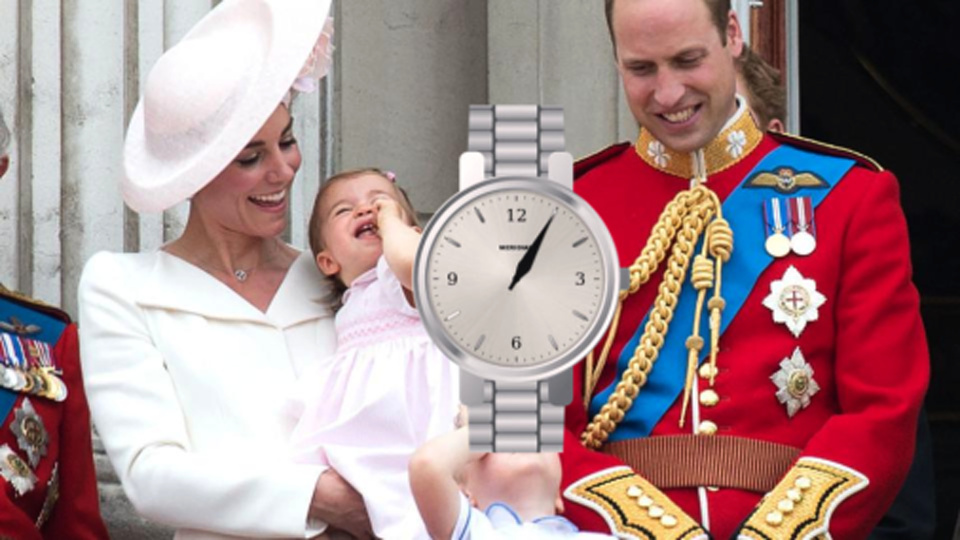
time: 1:05
